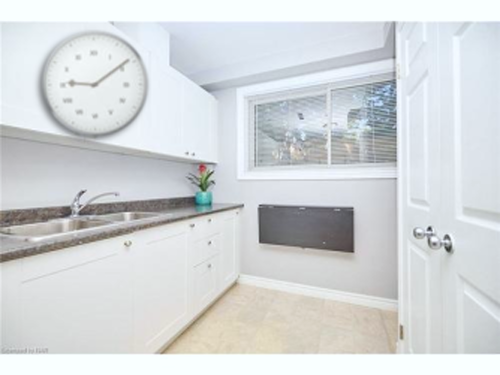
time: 9:09
